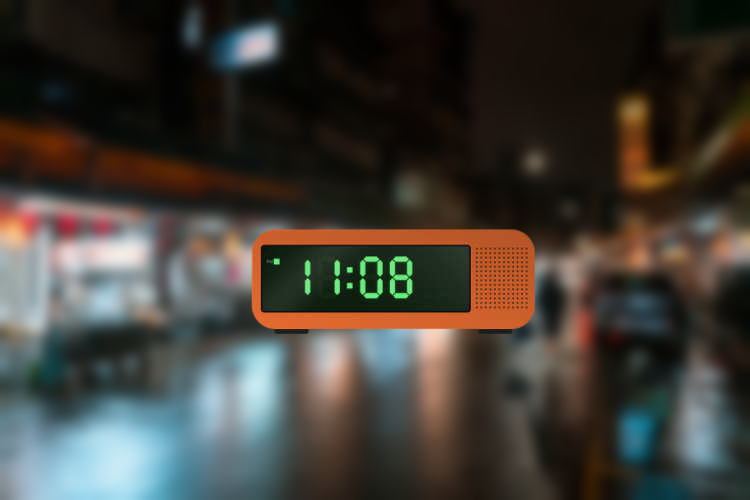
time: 11:08
